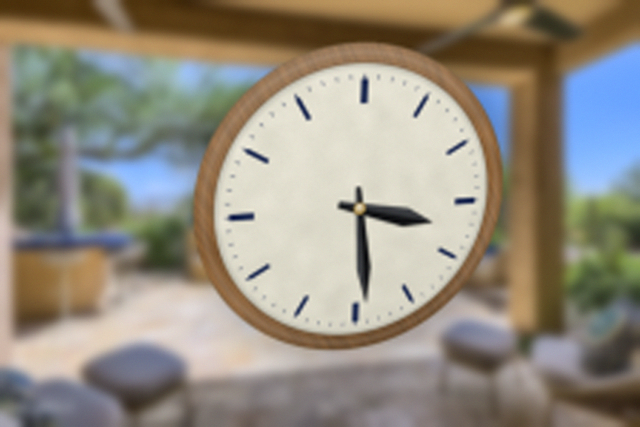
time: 3:29
